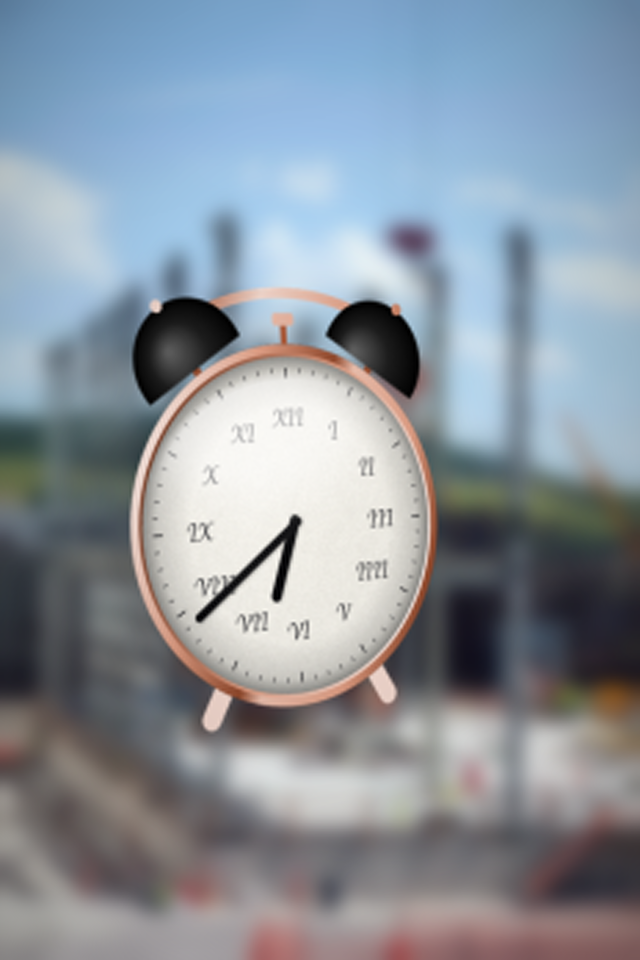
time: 6:39
